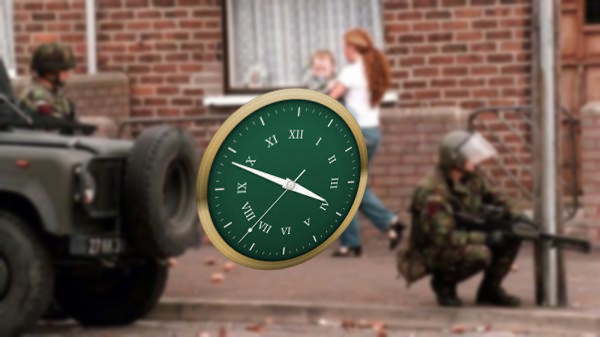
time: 3:48:37
